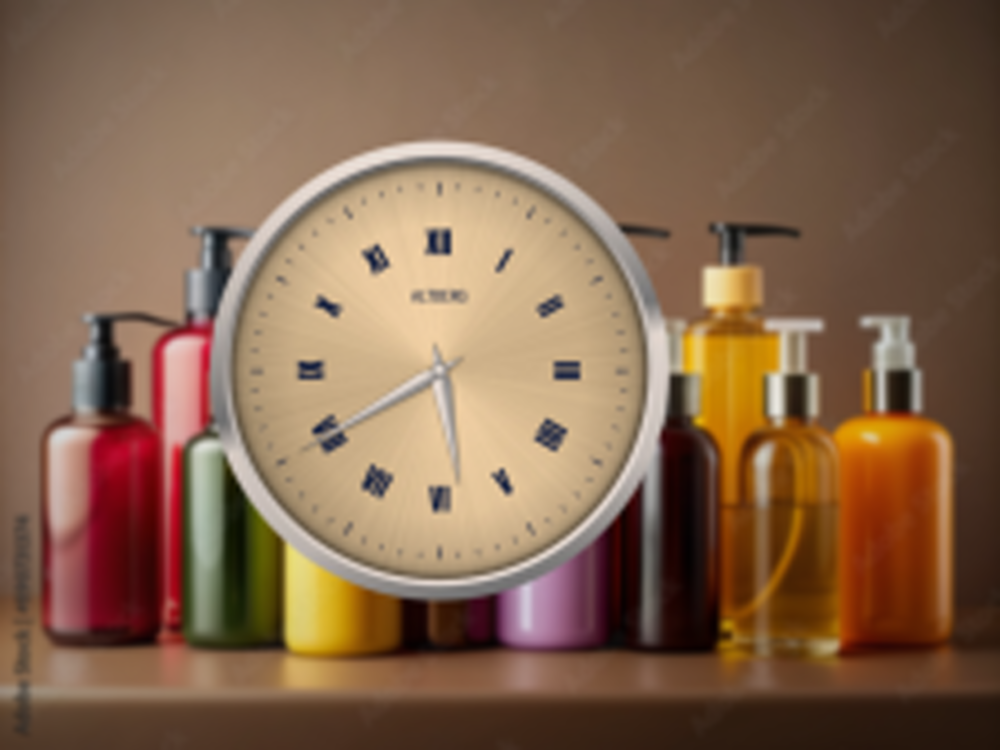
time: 5:40
